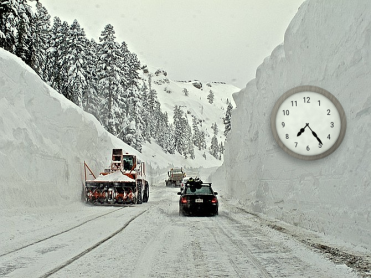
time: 7:24
